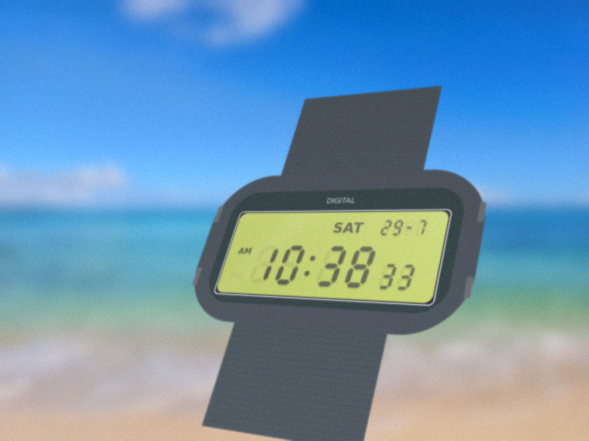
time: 10:38:33
